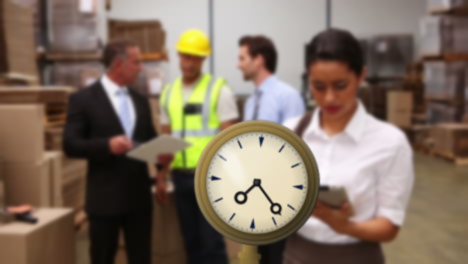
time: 7:23
